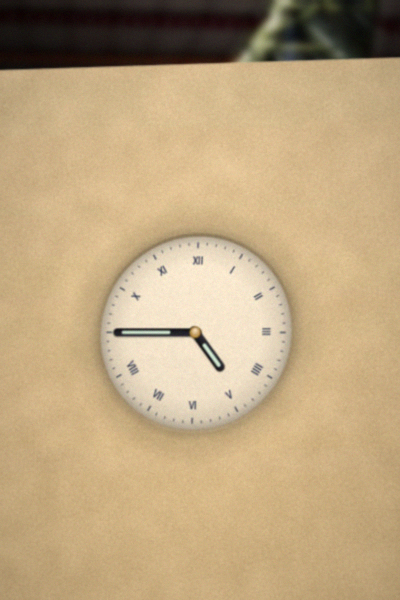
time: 4:45
